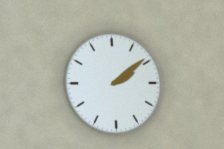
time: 2:09
